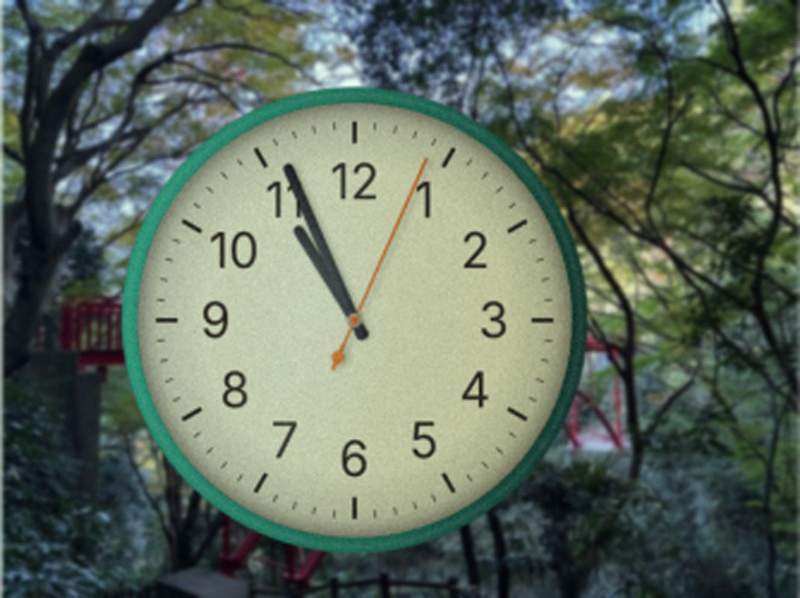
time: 10:56:04
